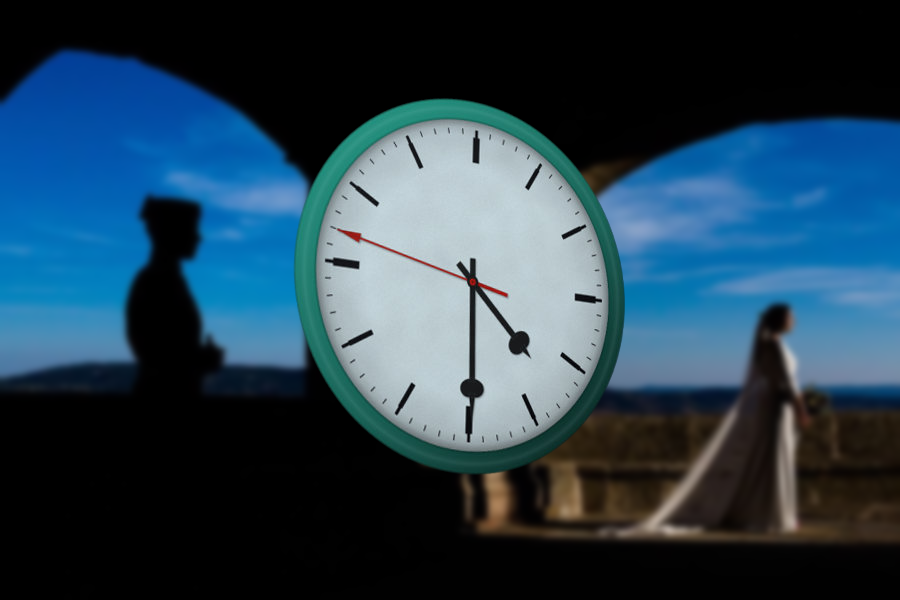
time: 4:29:47
